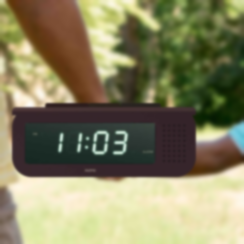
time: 11:03
